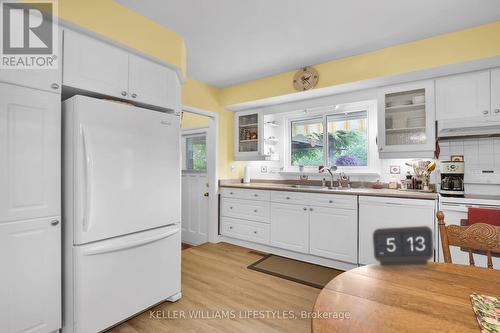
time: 5:13
